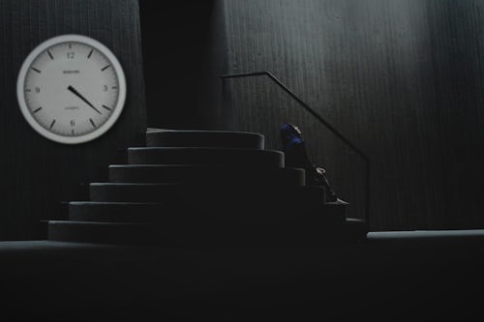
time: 4:22
